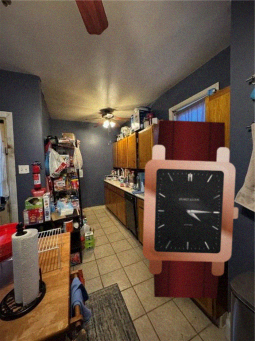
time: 4:15
